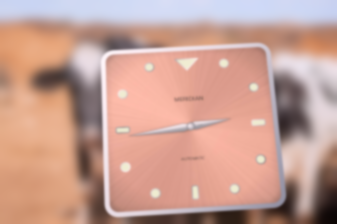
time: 2:44
